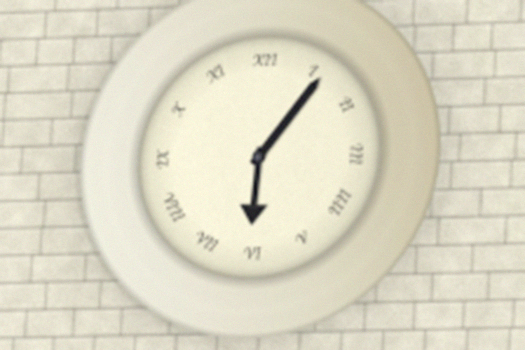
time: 6:06
